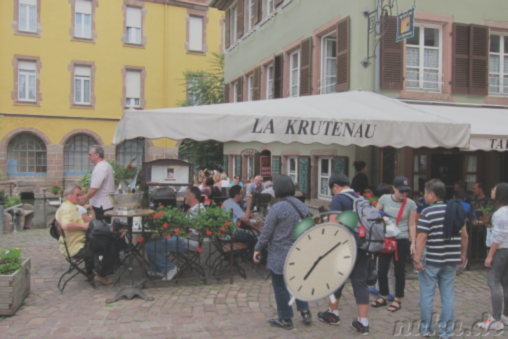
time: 7:09
